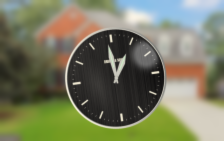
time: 12:59
